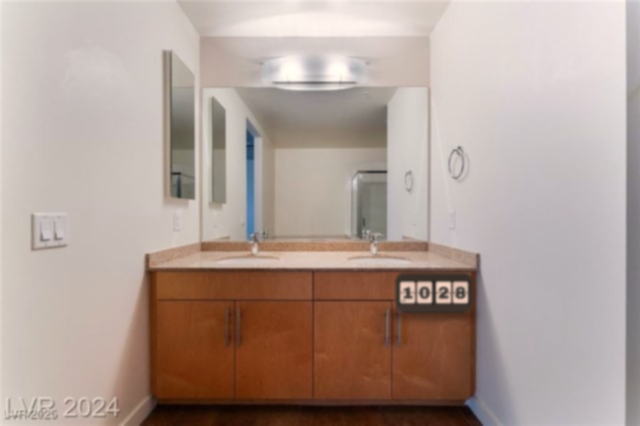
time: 10:28
